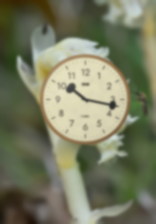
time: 10:17
